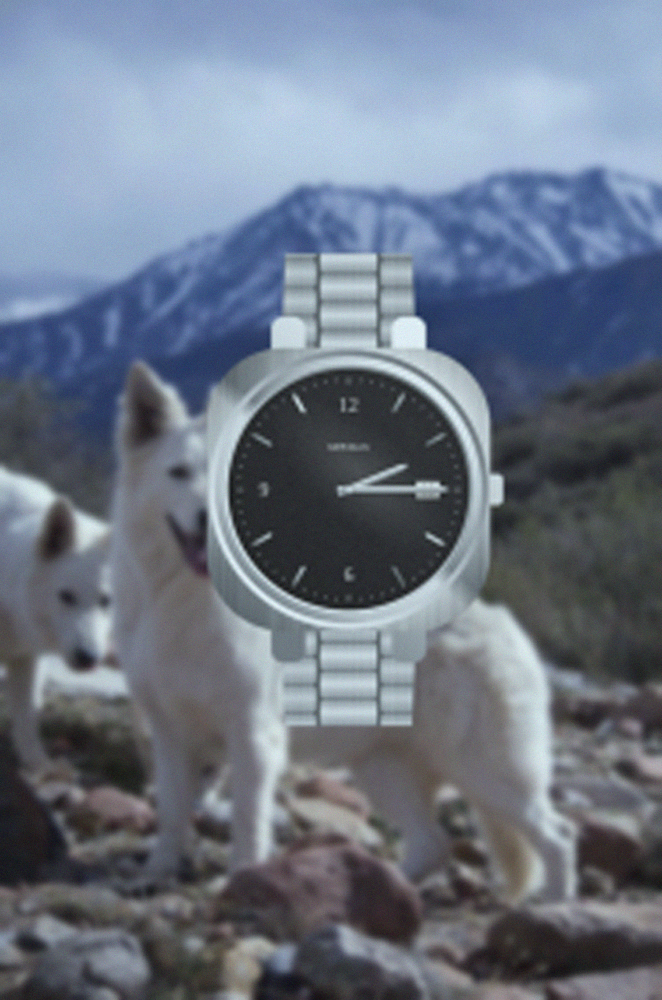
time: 2:15
